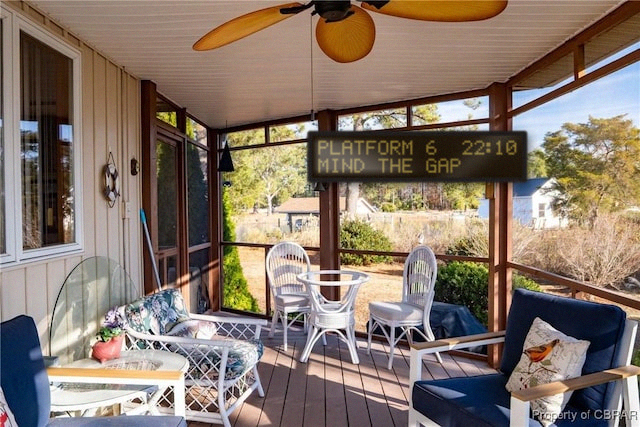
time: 22:10
